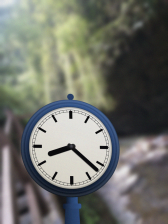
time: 8:22
